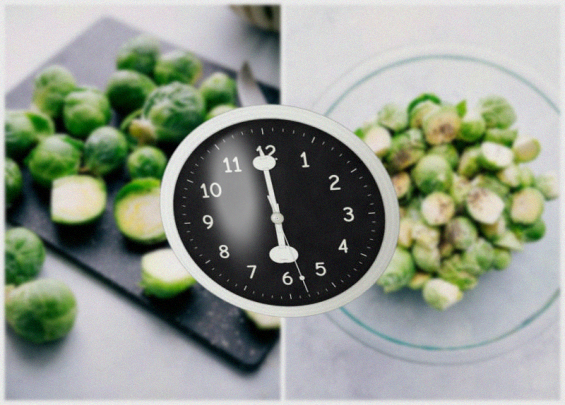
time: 5:59:28
